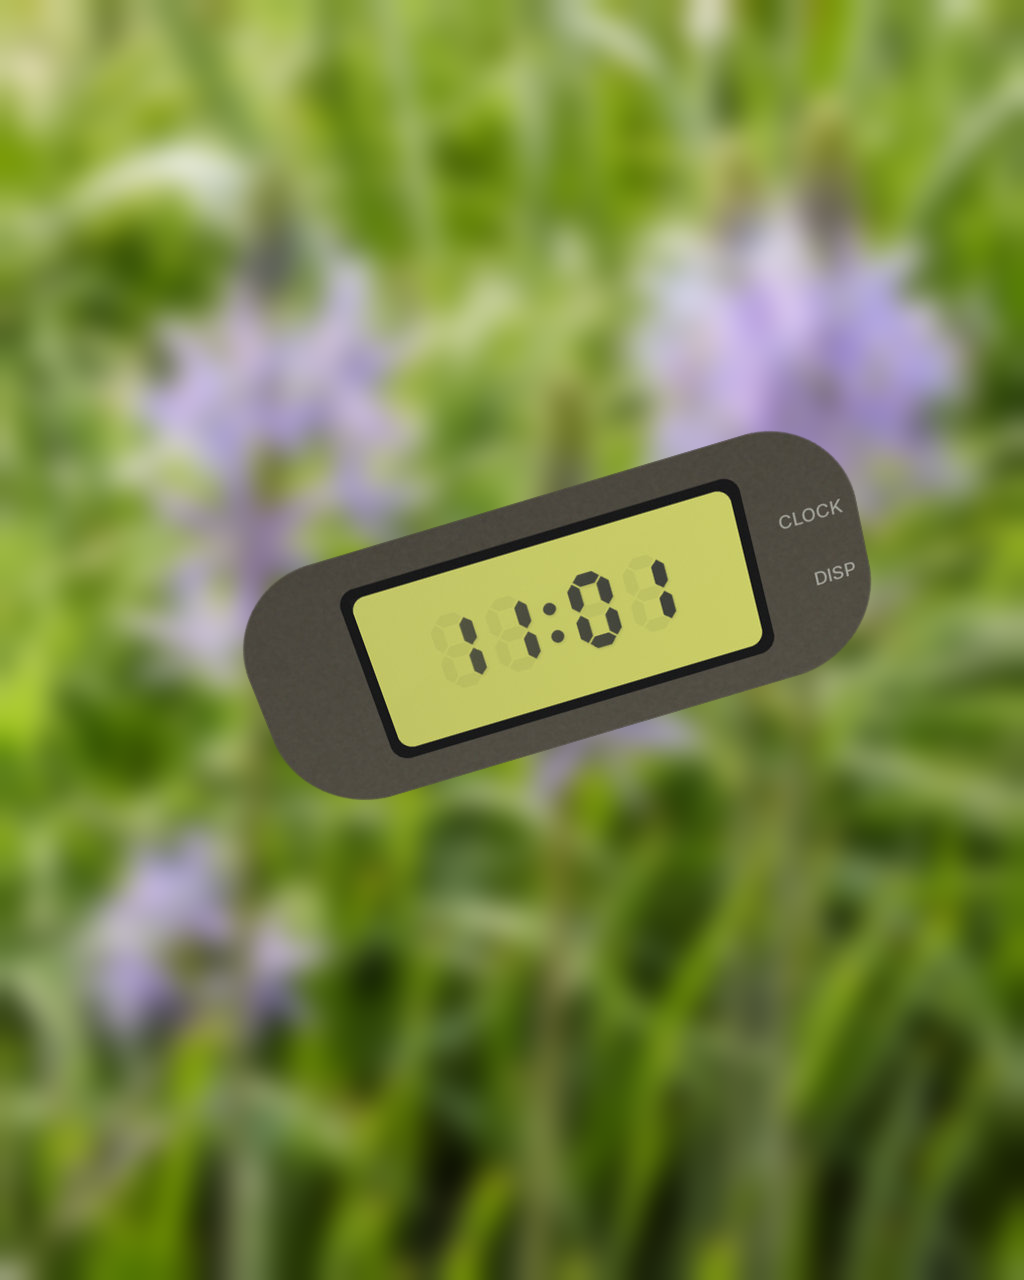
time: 11:01
